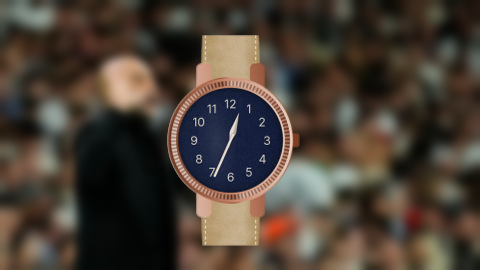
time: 12:34
